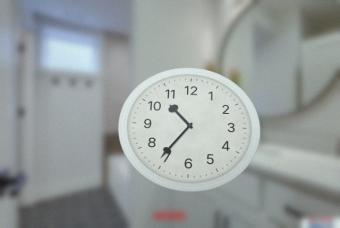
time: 10:36
